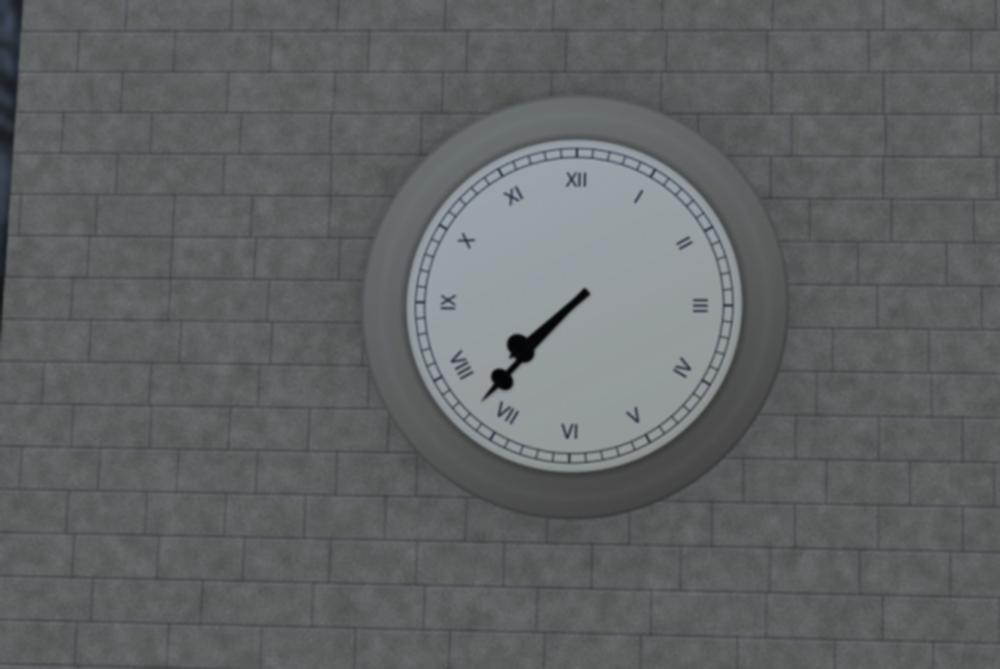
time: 7:37
